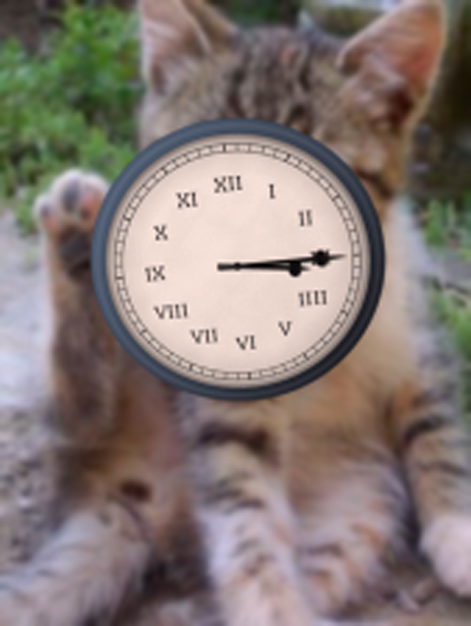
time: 3:15
